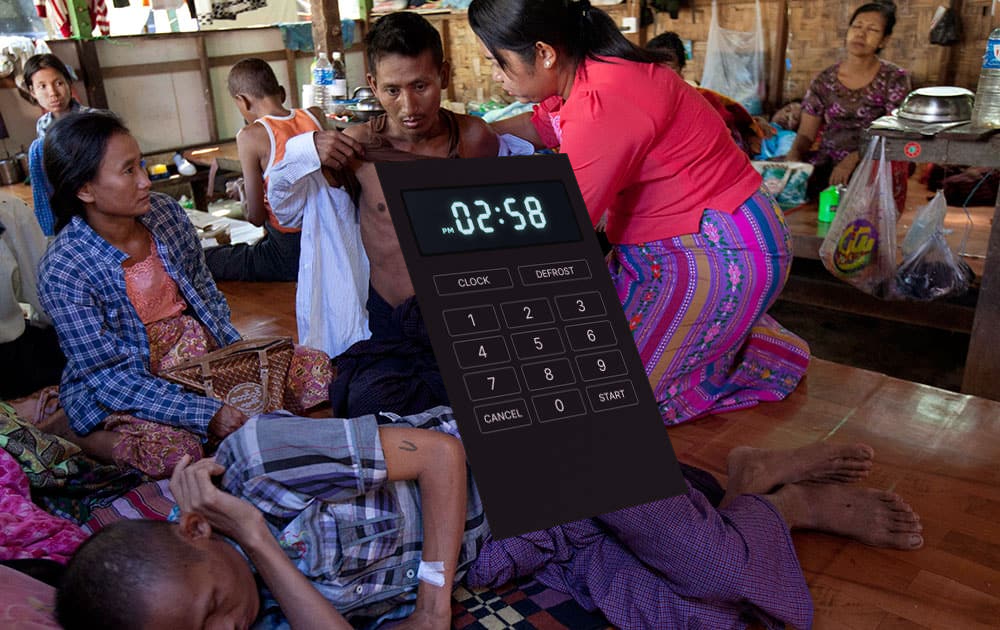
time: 2:58
